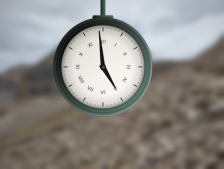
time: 4:59
